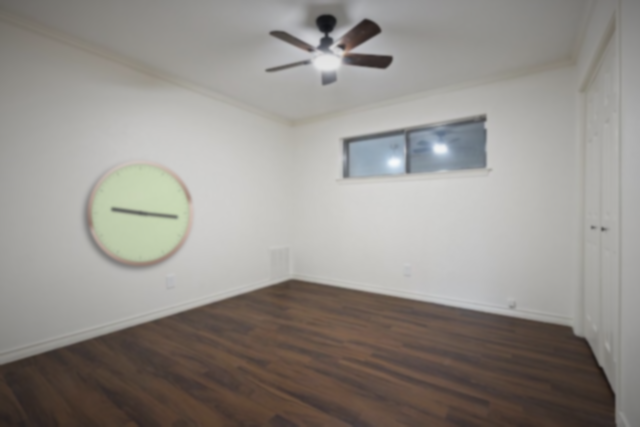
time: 9:16
